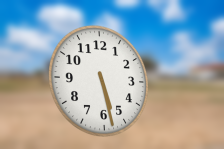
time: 5:28
